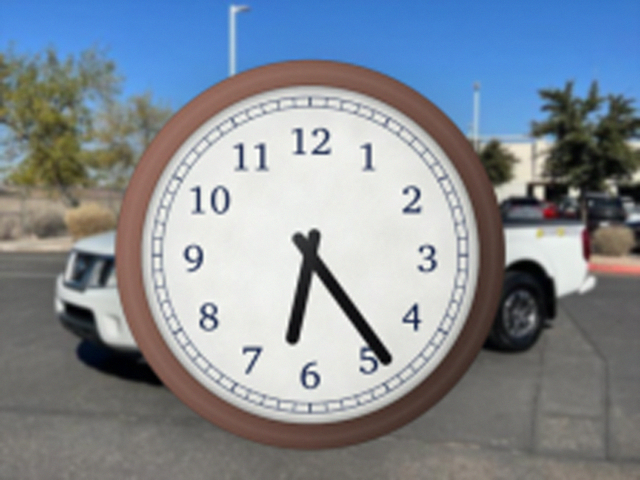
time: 6:24
